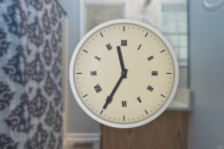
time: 11:35
